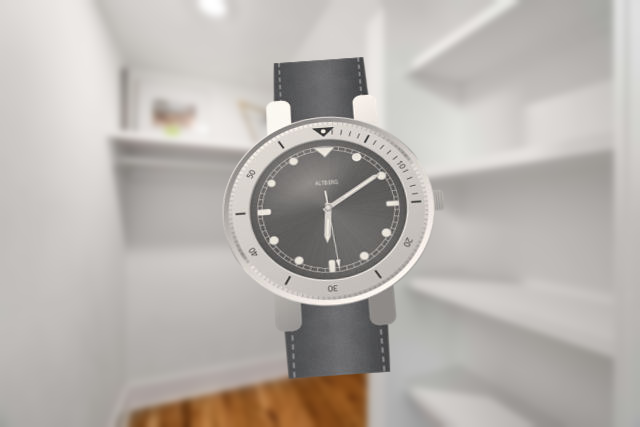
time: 6:09:29
